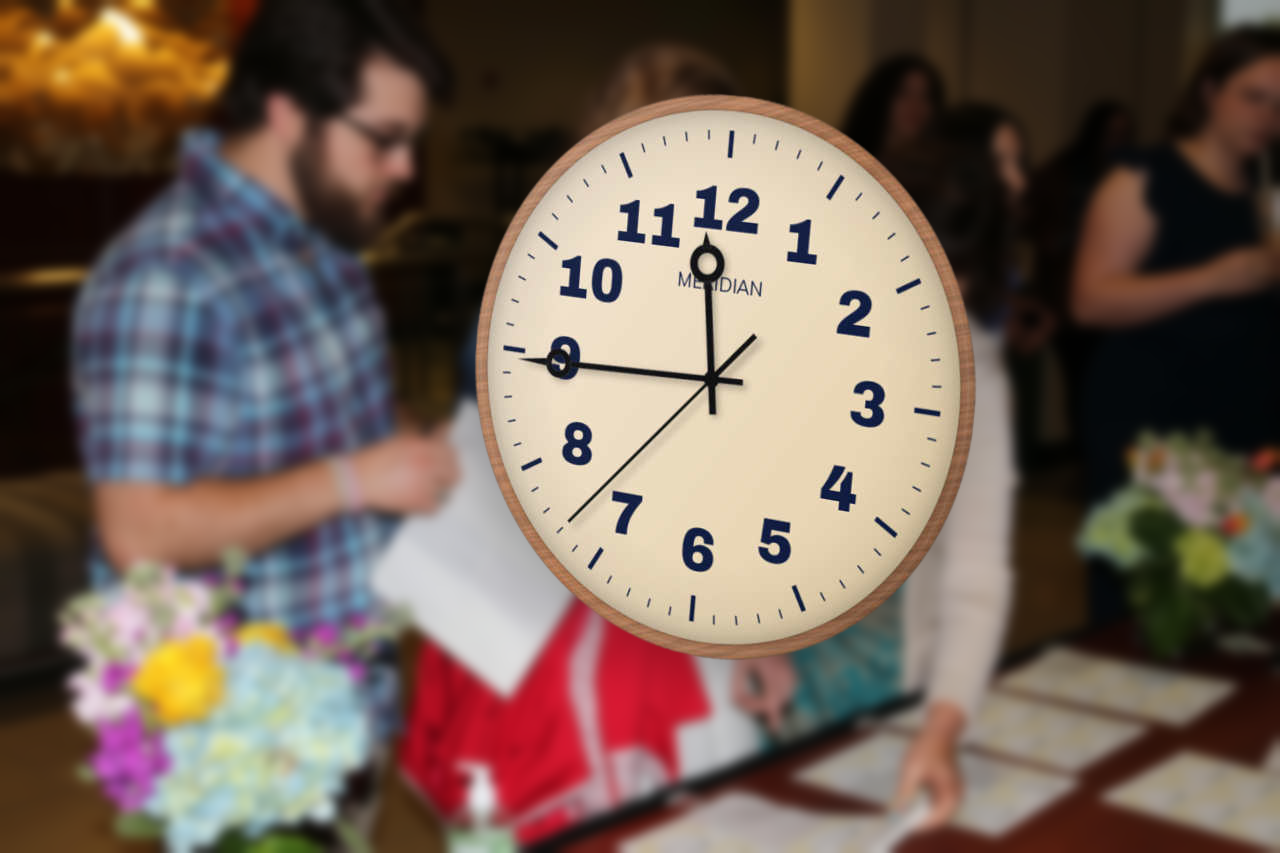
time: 11:44:37
